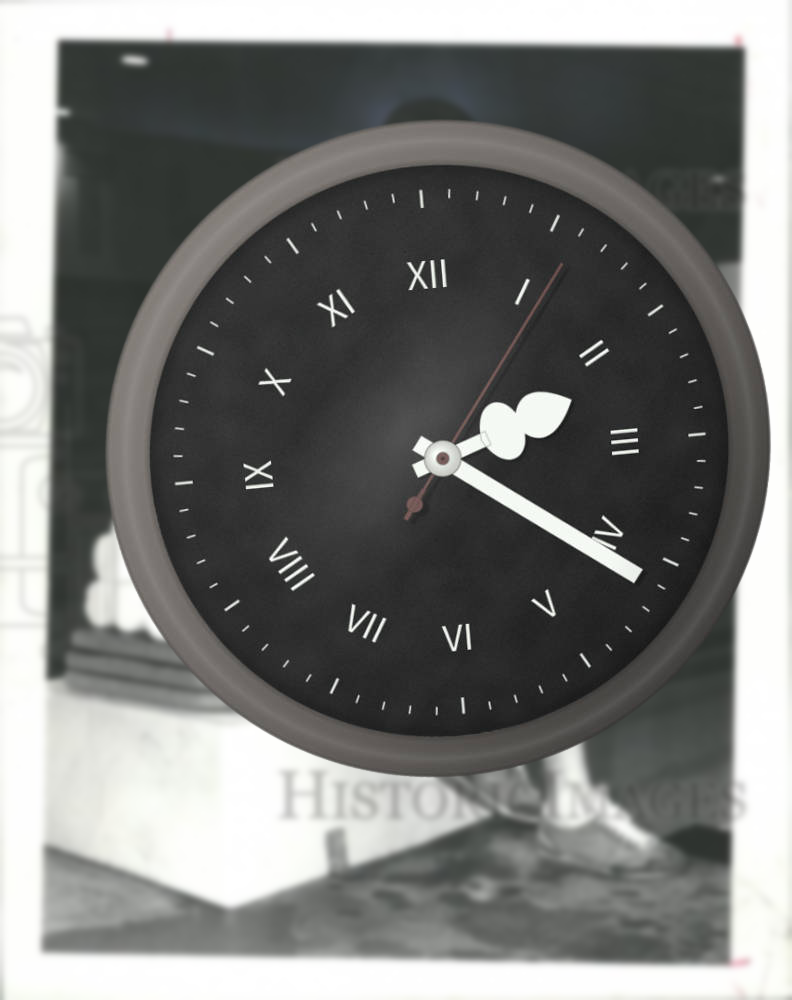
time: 2:21:06
